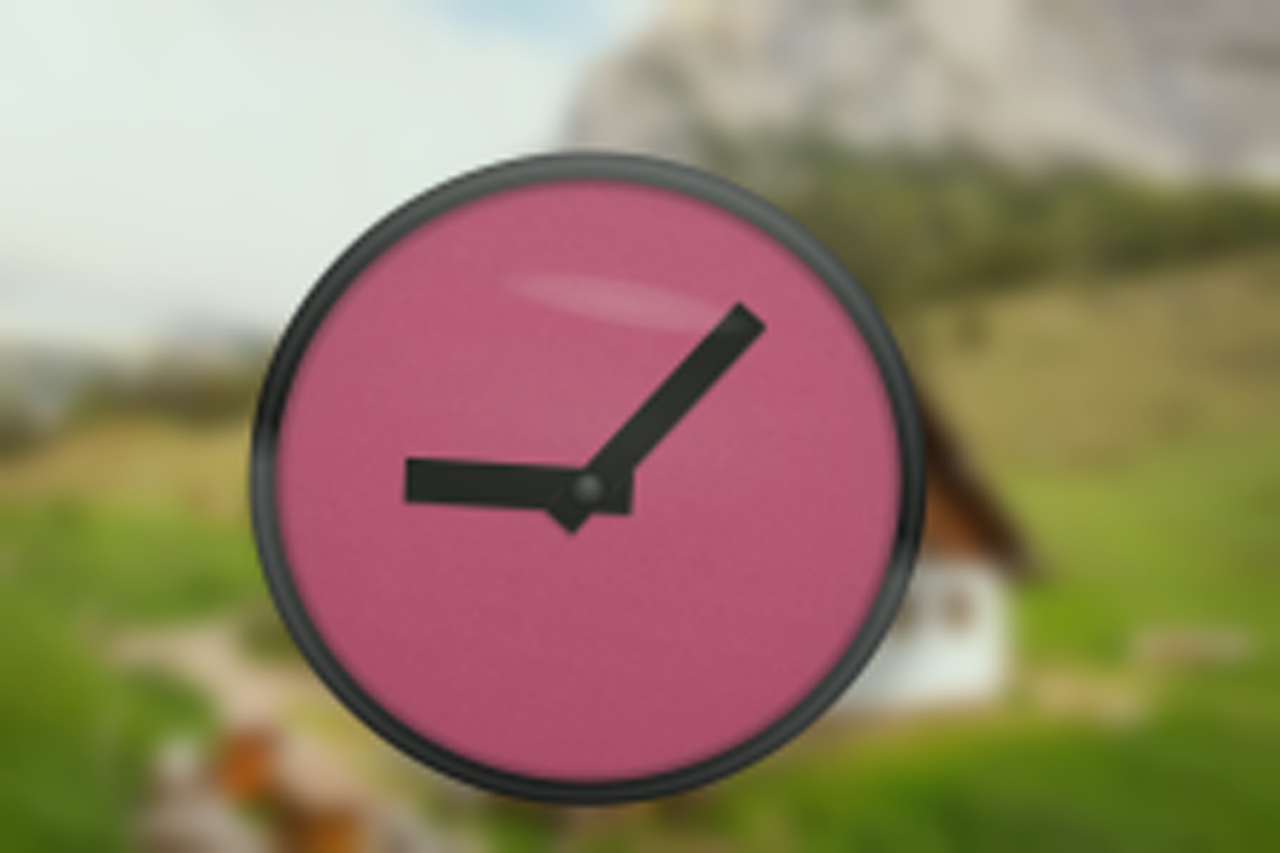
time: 9:07
